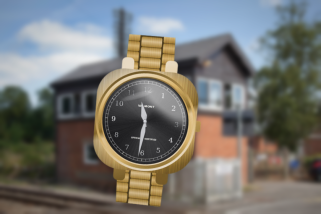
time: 11:31
